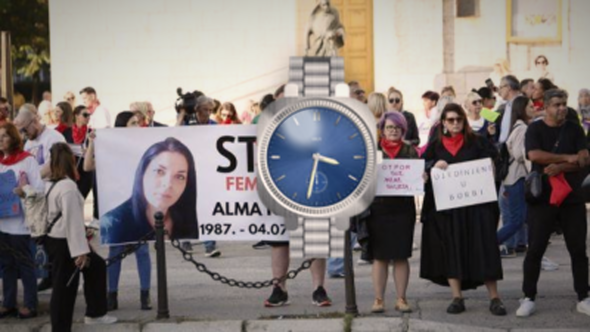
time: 3:32
